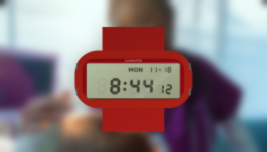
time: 8:44:12
